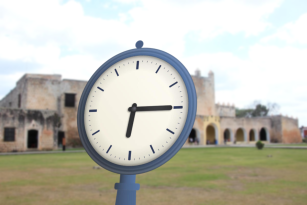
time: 6:15
